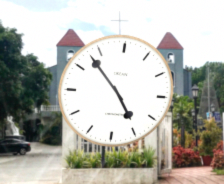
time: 4:53
